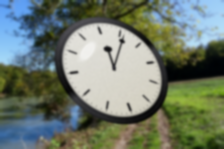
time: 12:06
